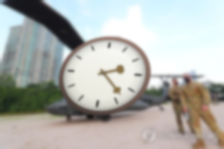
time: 2:23
